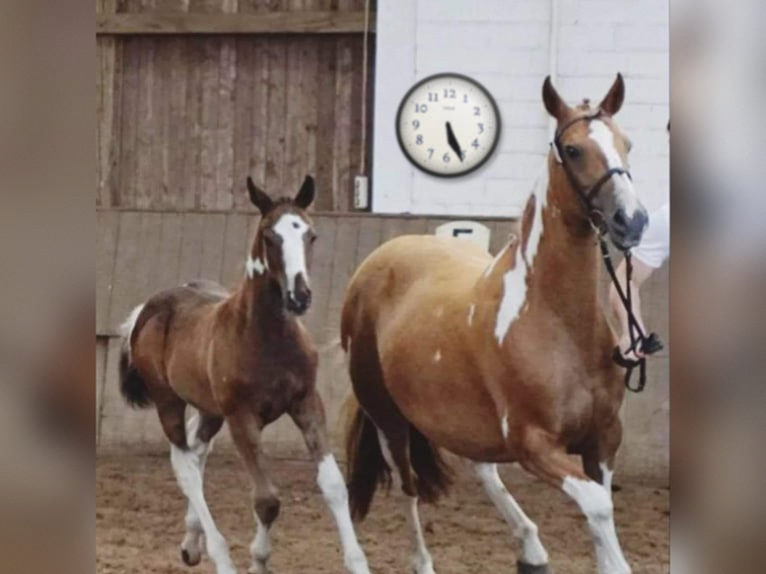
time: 5:26
